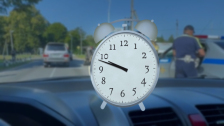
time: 9:48
